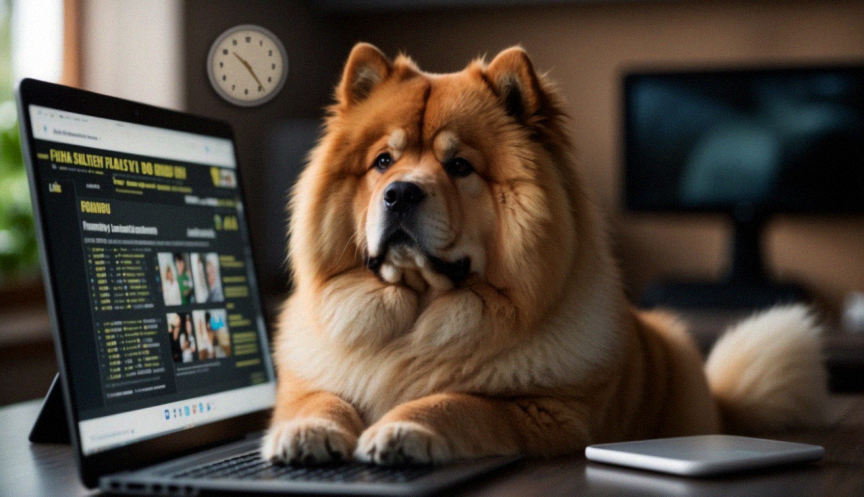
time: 10:24
